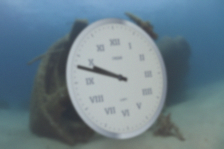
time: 9:48
